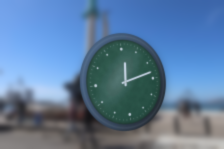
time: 12:13
